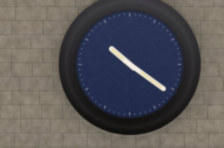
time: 10:21
